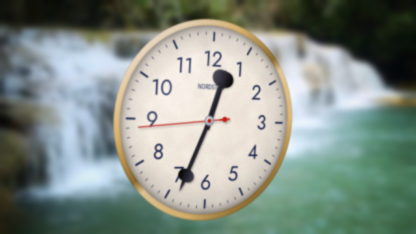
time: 12:33:44
